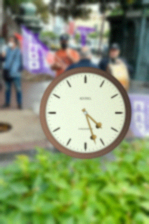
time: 4:27
